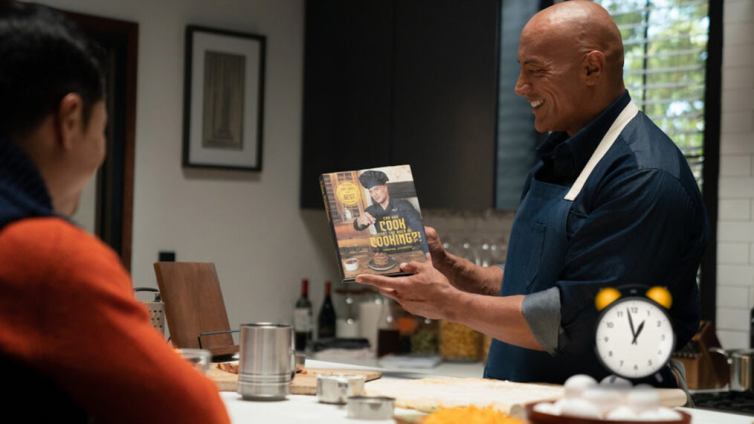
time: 12:58
